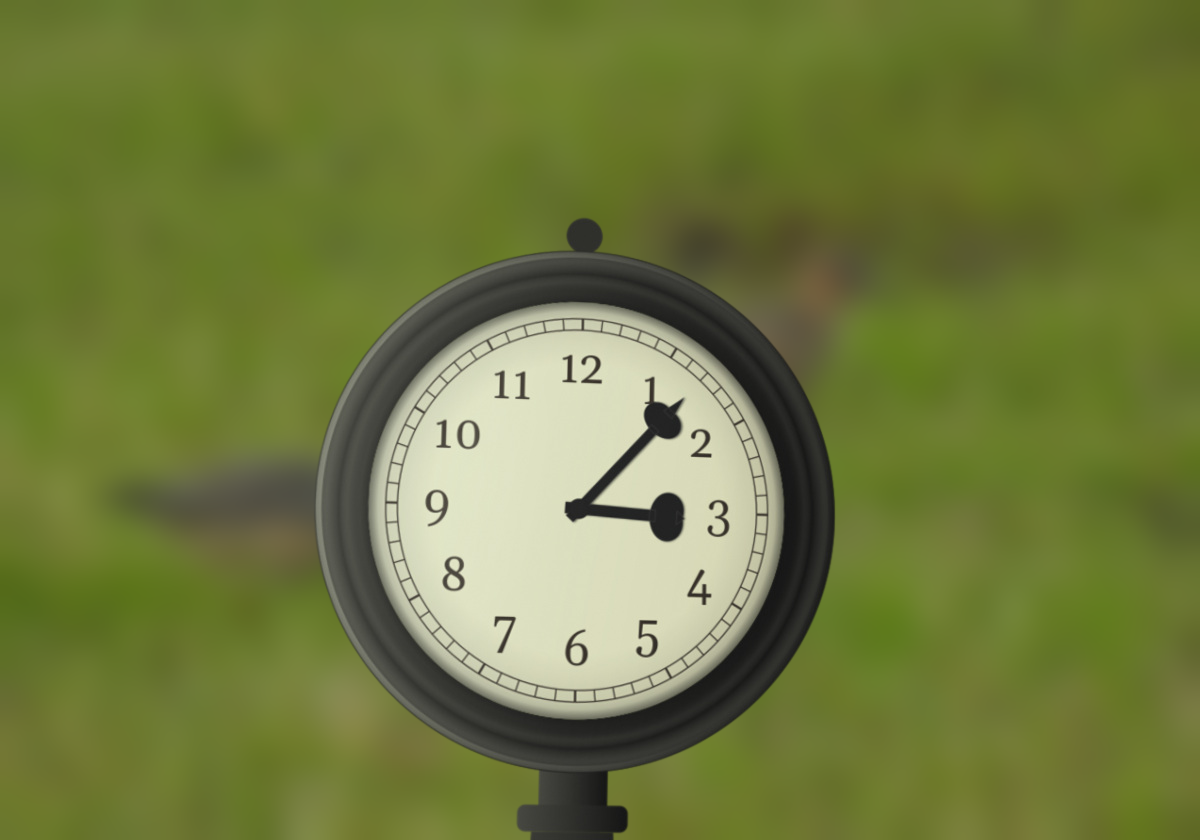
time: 3:07
